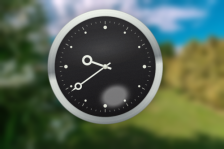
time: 9:39
